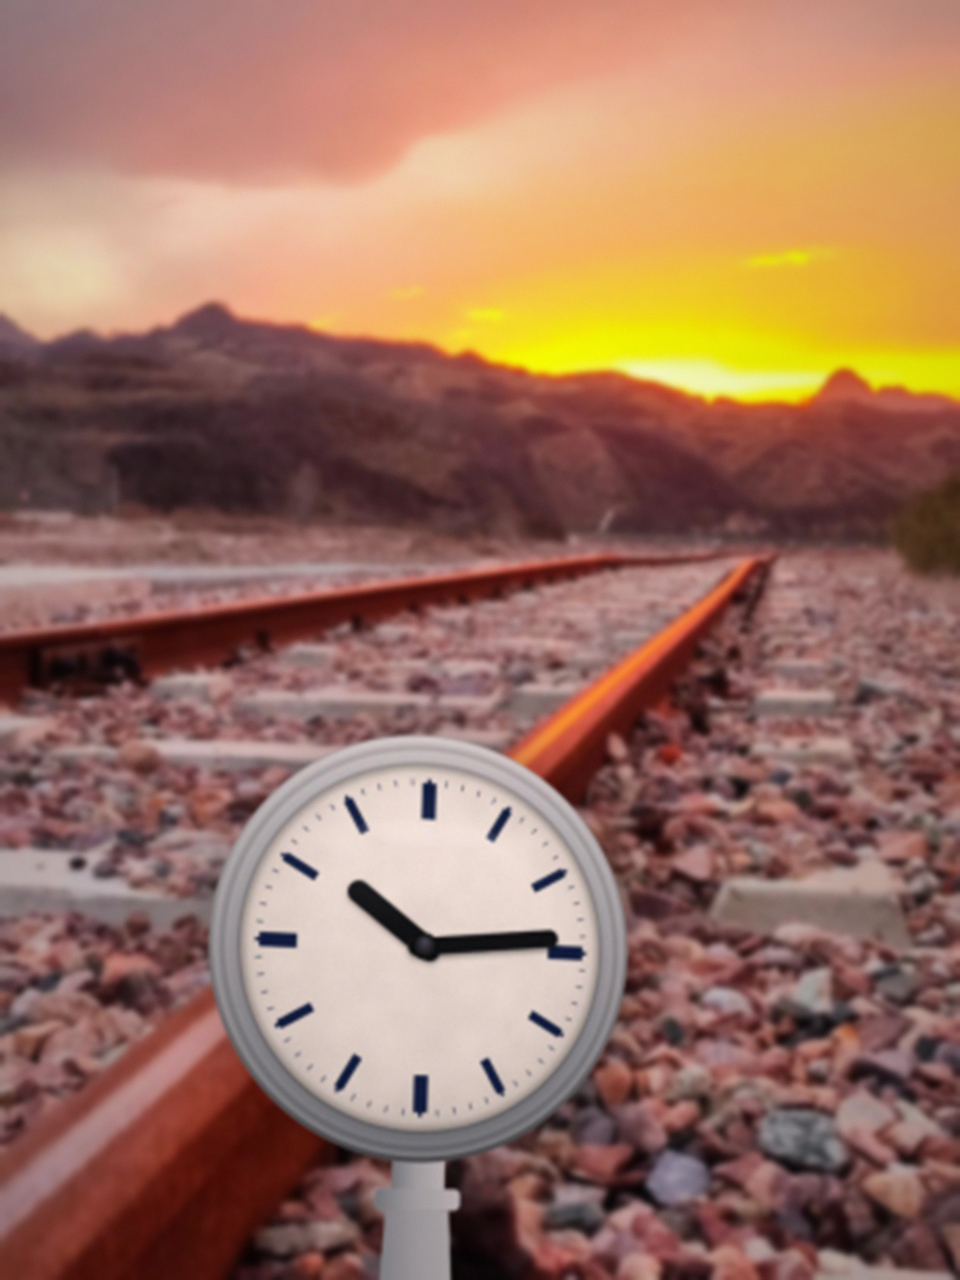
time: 10:14
